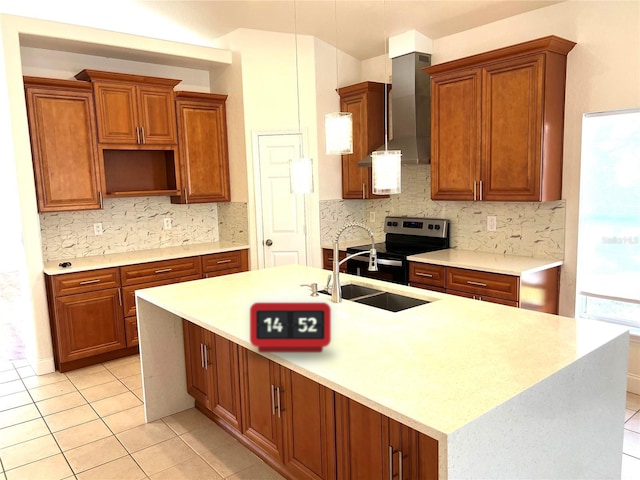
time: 14:52
